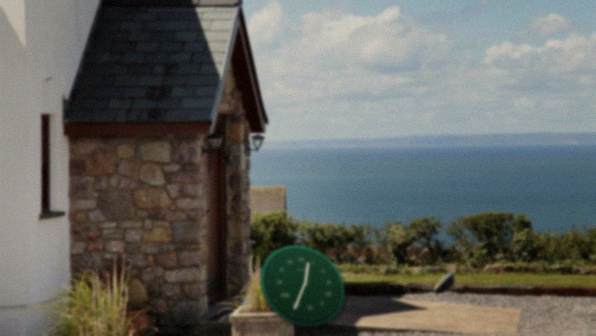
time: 12:35
